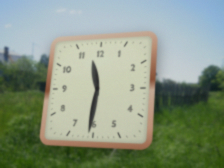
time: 11:31
